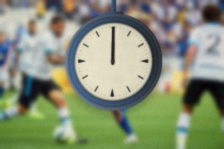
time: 12:00
